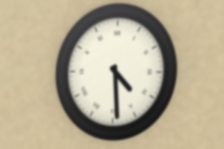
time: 4:29
